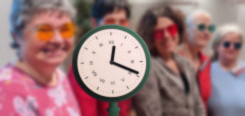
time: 12:19
